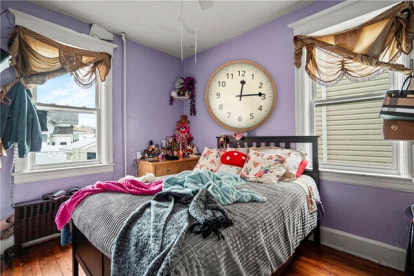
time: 12:14
